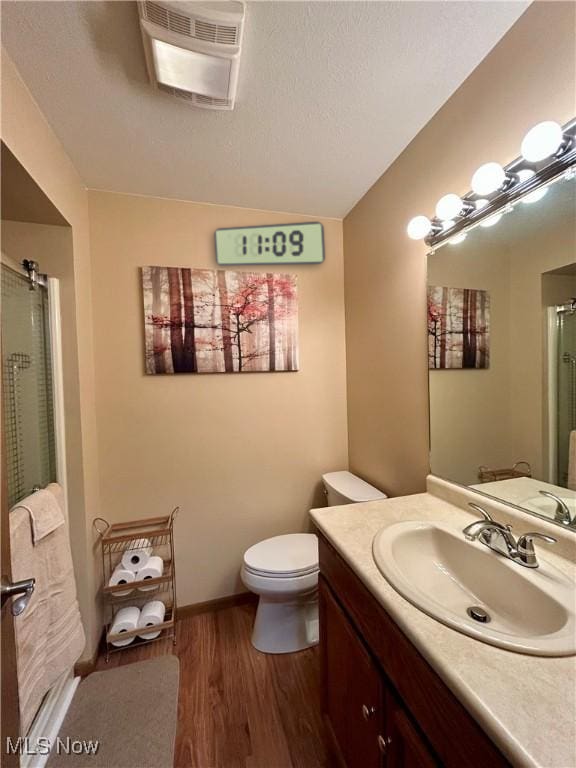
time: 11:09
